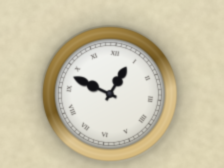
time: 12:48
